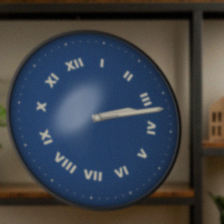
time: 3:17
